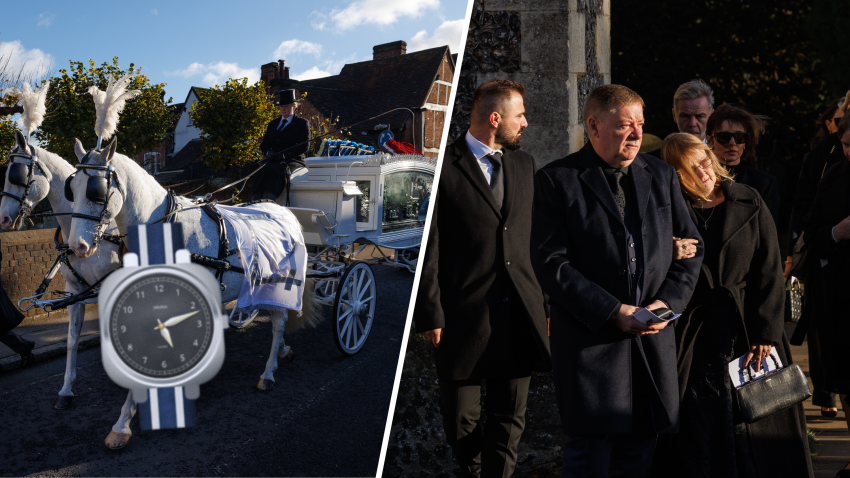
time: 5:12
